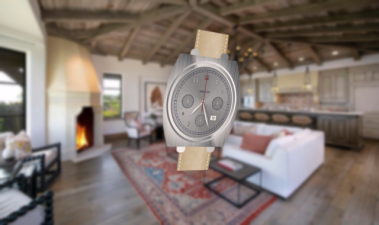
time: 7:26
